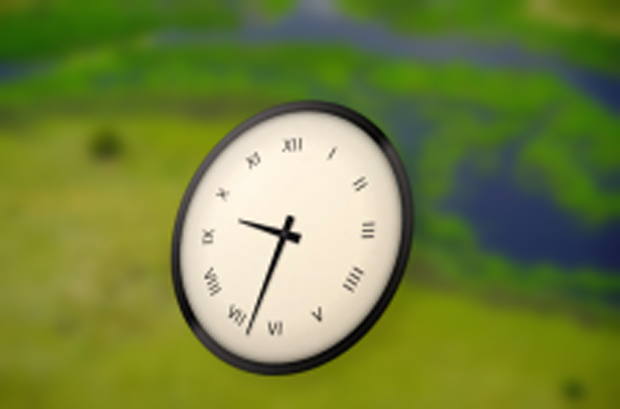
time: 9:33
